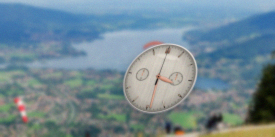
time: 3:29
